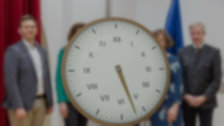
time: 5:27
